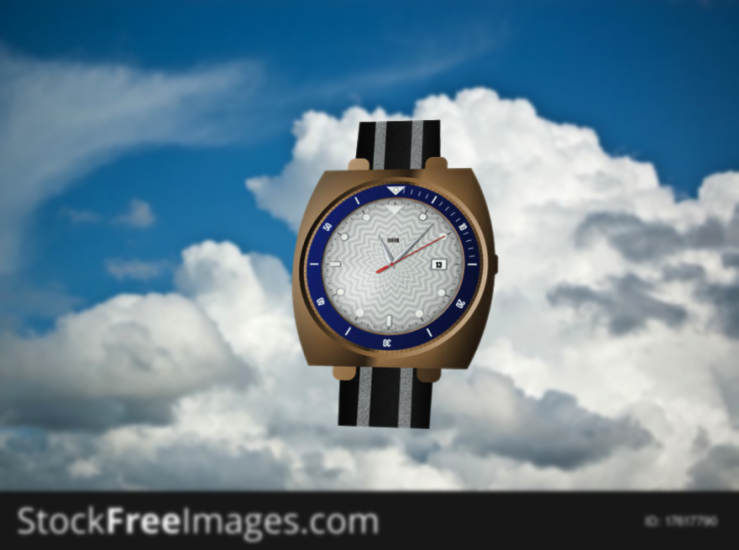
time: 11:07:10
